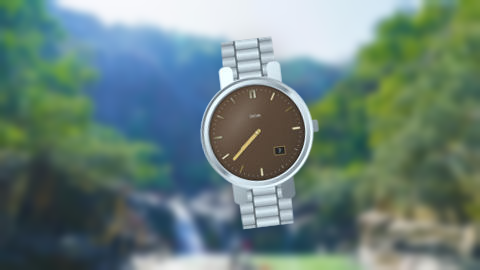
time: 7:38
